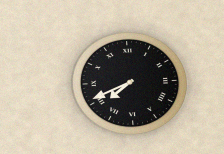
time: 7:41
